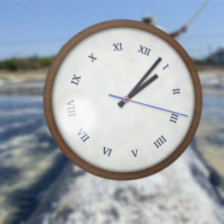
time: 1:03:14
